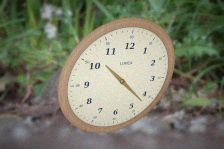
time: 10:22
